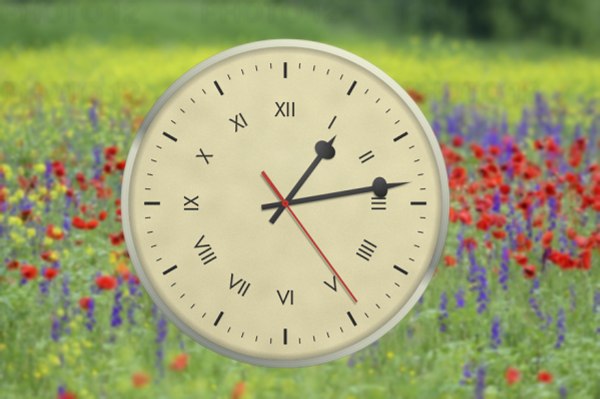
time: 1:13:24
